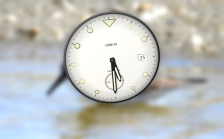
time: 5:30
